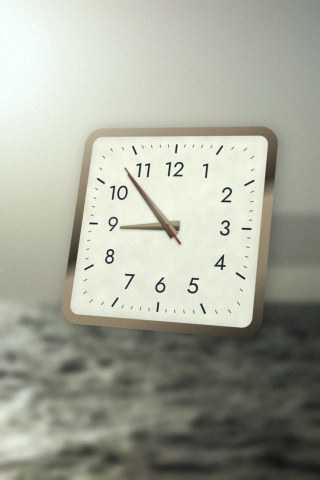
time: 8:52:53
